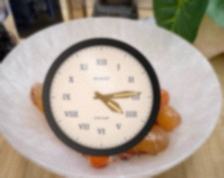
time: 4:14
